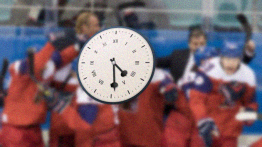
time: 4:29
